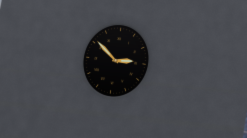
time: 2:51
